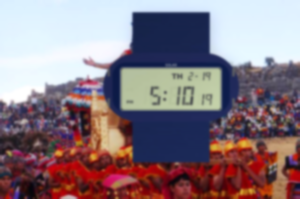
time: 5:10
